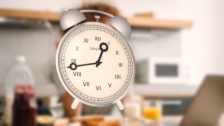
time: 12:43
